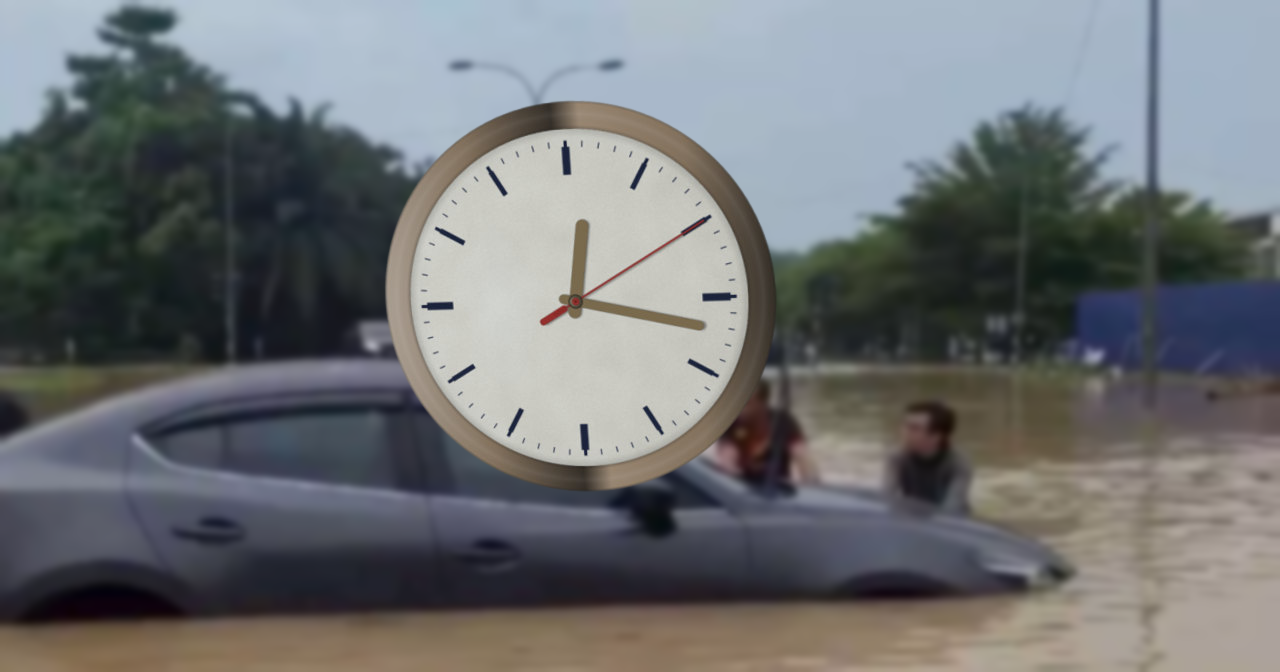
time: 12:17:10
